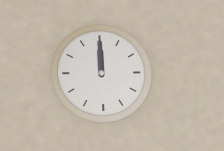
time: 12:00
